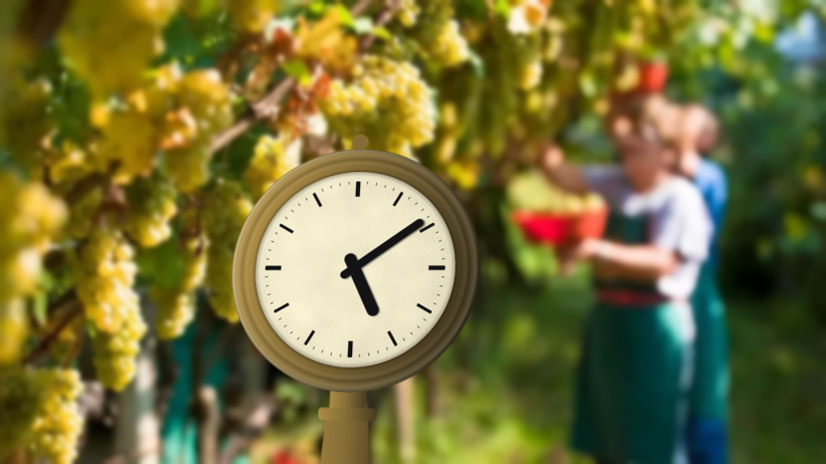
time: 5:09
